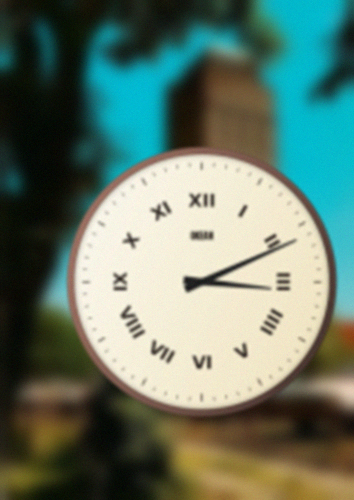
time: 3:11
